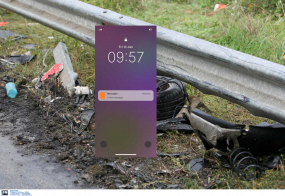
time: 9:57
